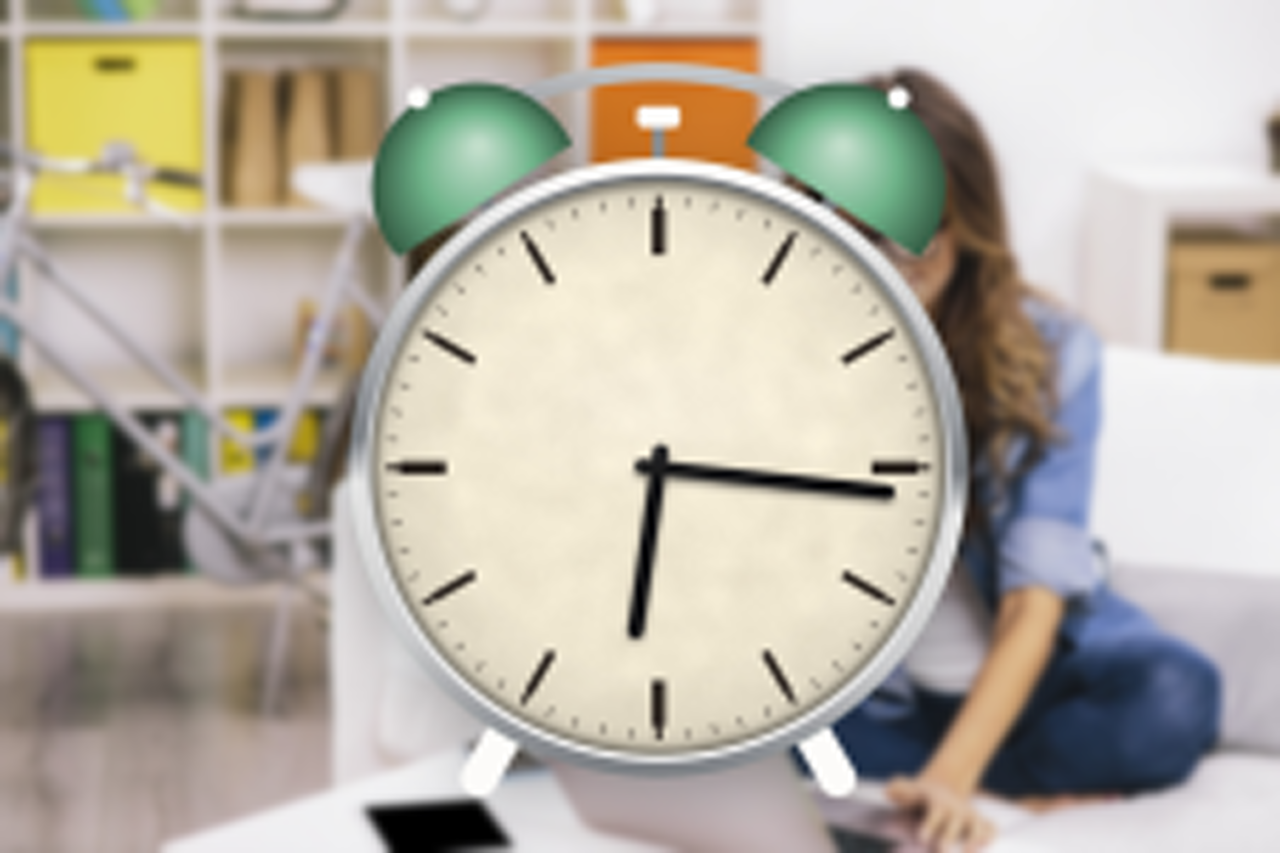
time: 6:16
